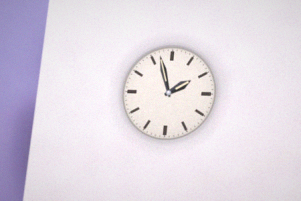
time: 1:57
